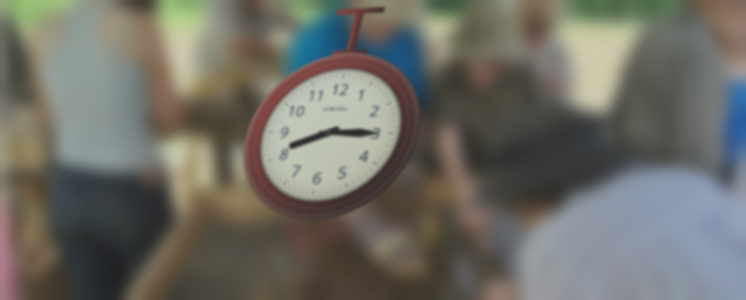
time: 8:15
